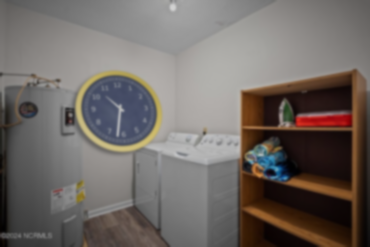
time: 10:32
